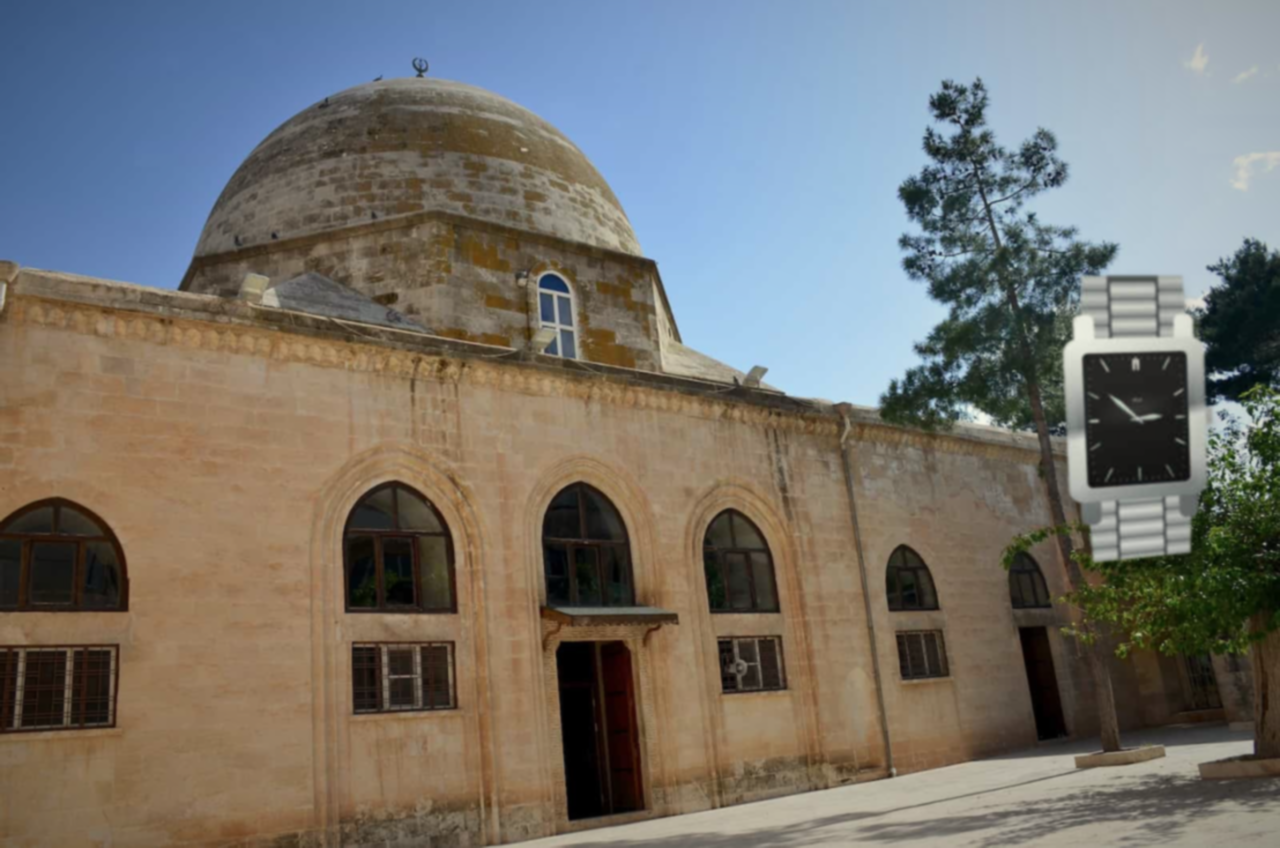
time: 2:52
